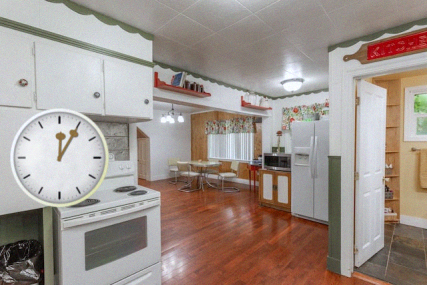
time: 12:05
